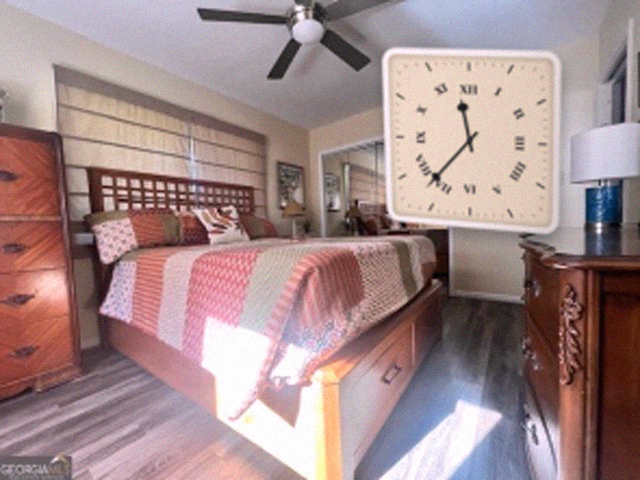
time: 11:37
